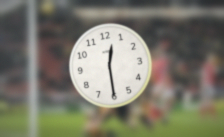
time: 12:30
